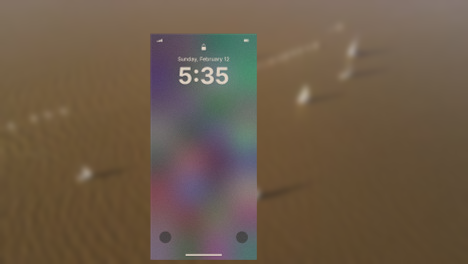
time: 5:35
